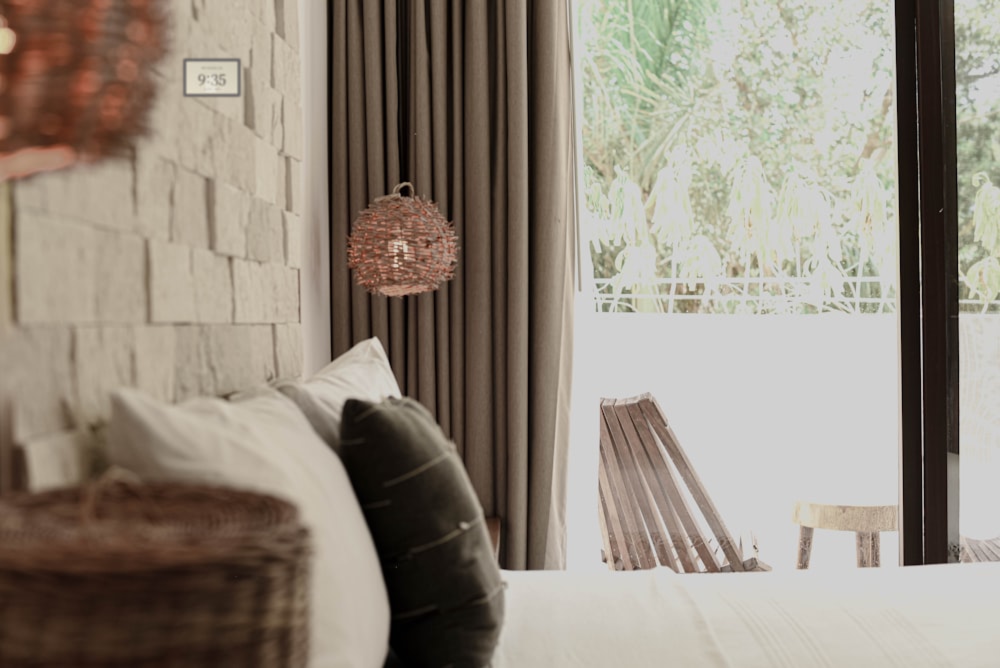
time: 9:35
